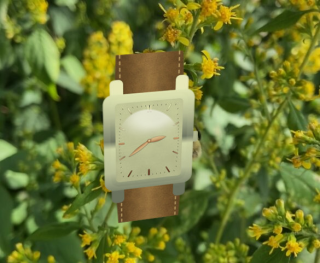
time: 2:39
